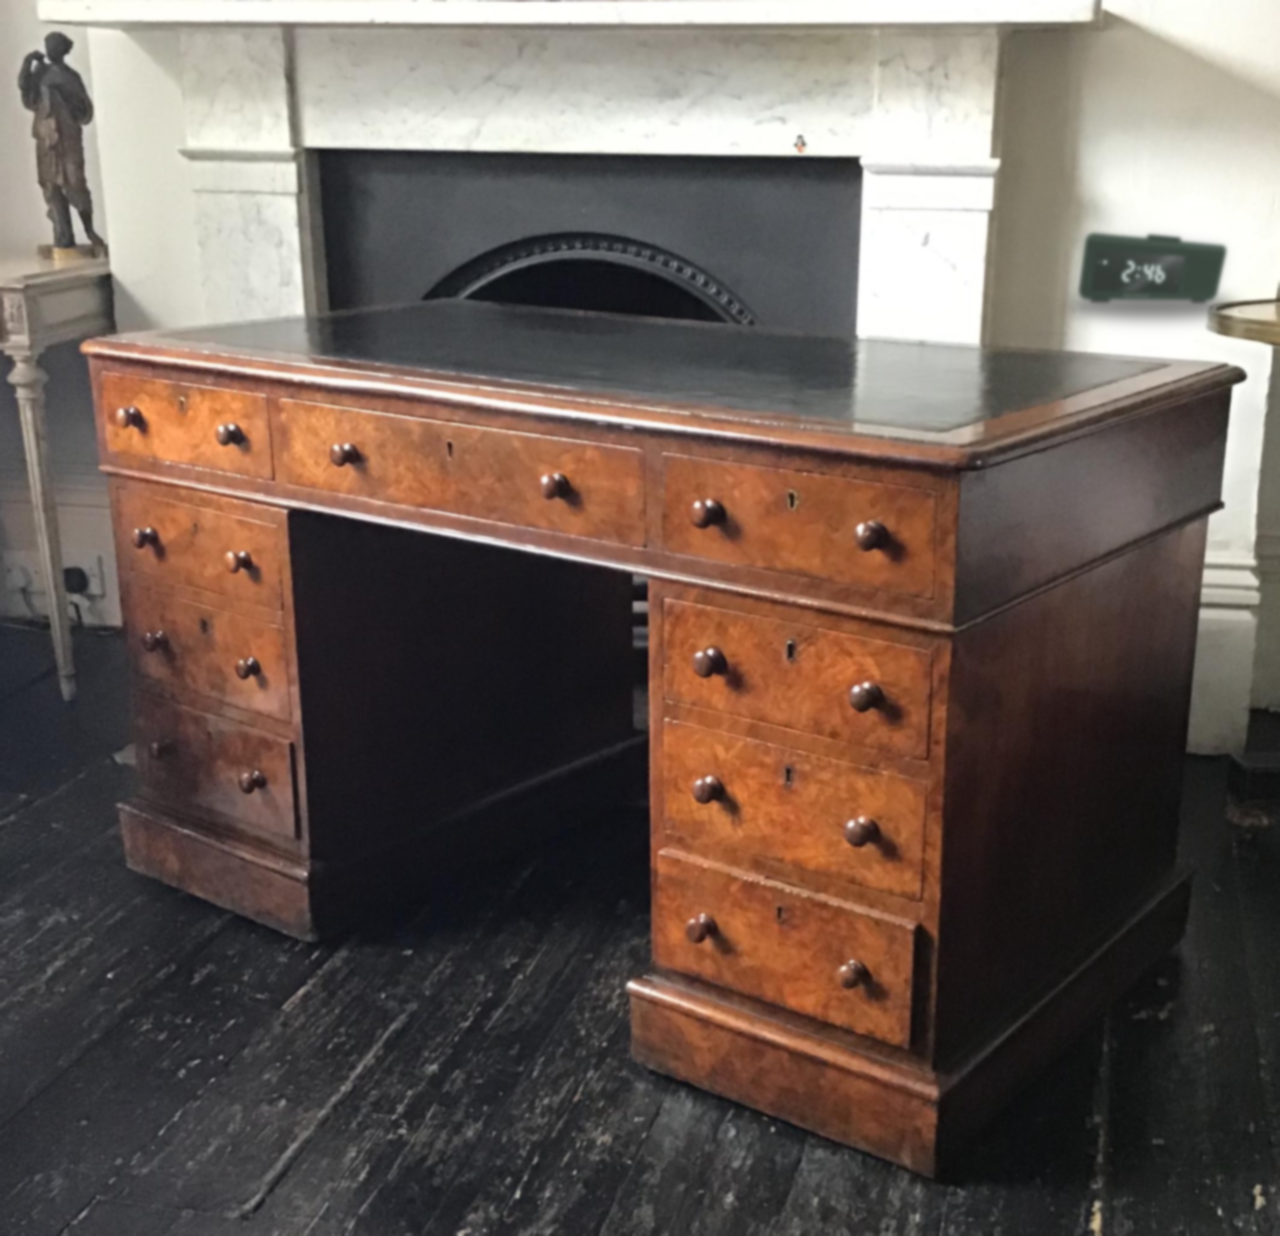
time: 2:46
